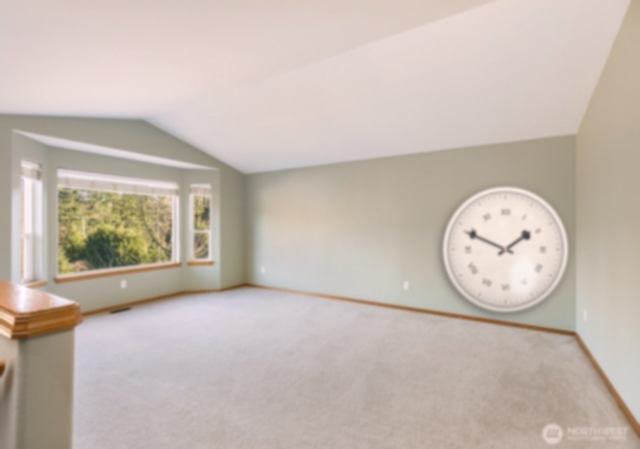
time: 1:49
